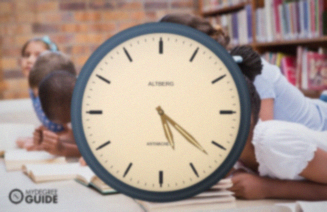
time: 5:22
